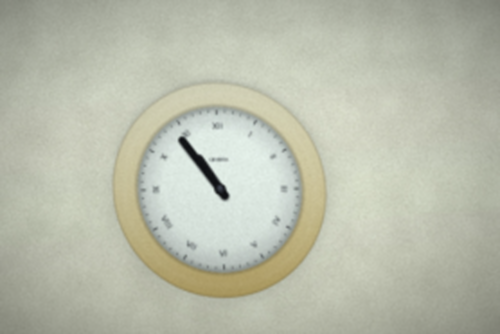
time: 10:54
